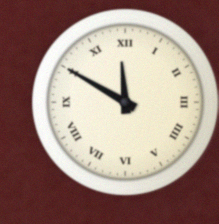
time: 11:50
